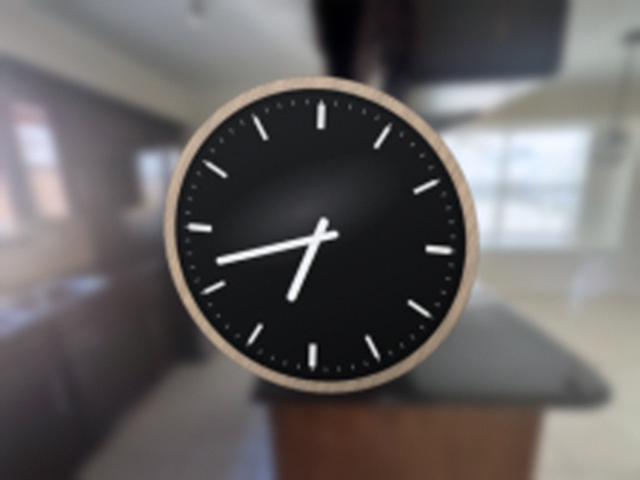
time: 6:42
